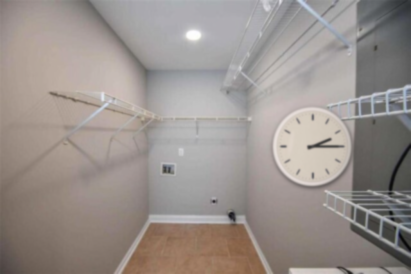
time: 2:15
